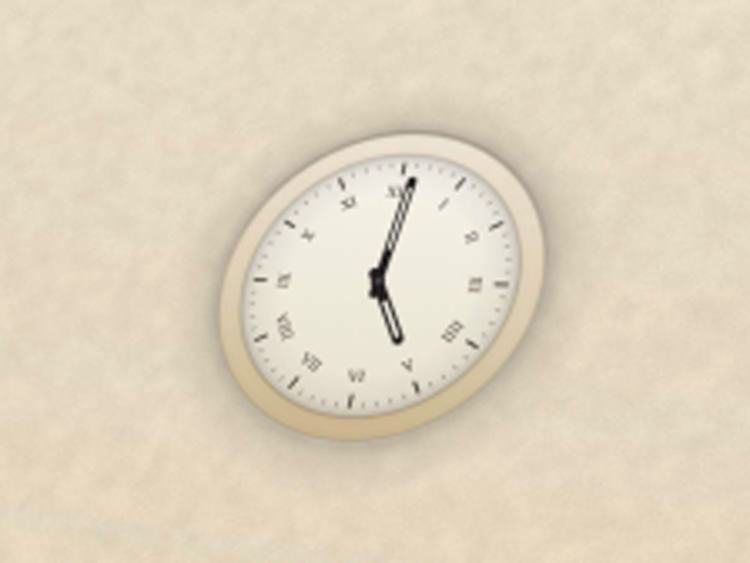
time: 5:01
